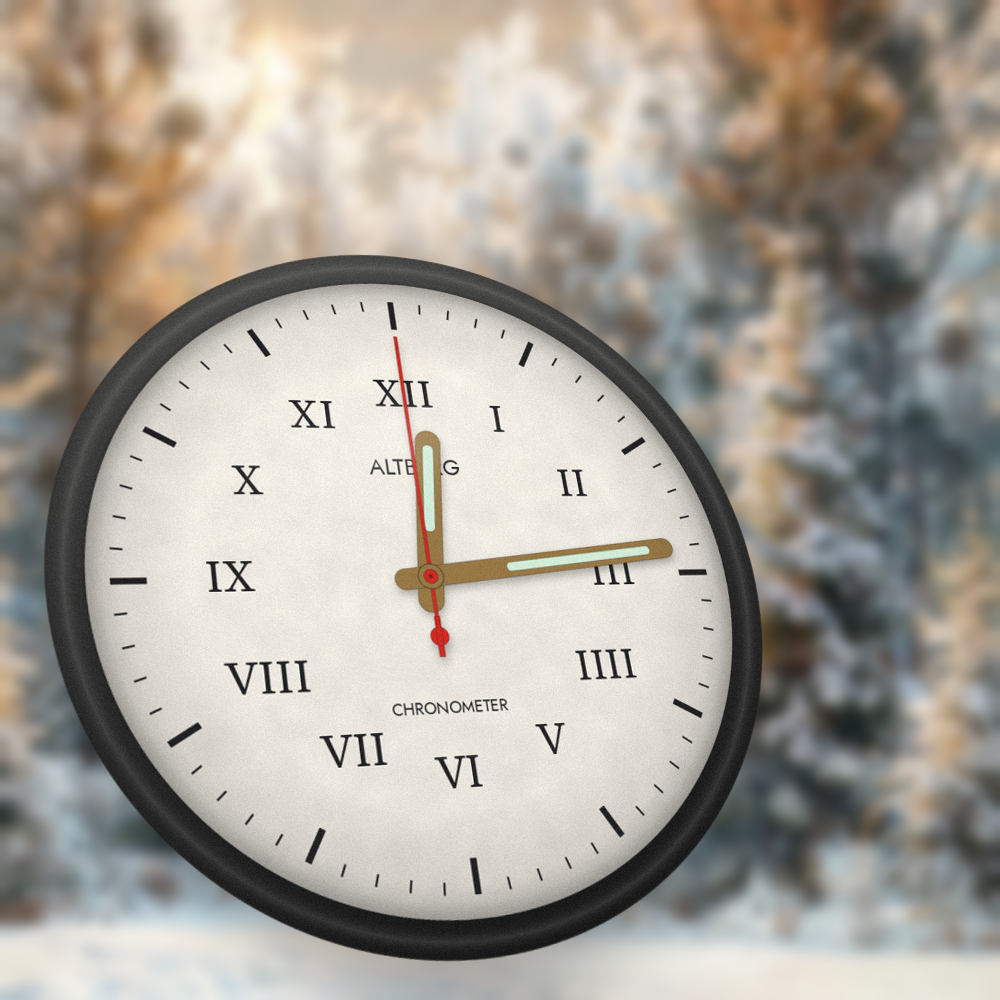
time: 12:14:00
